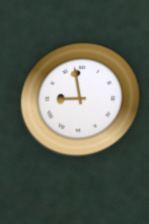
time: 8:58
